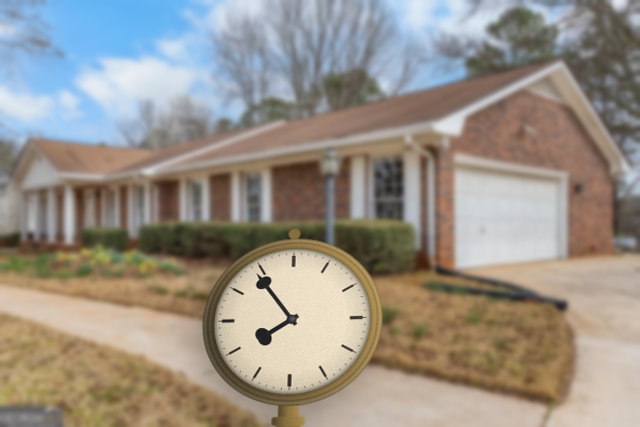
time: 7:54
